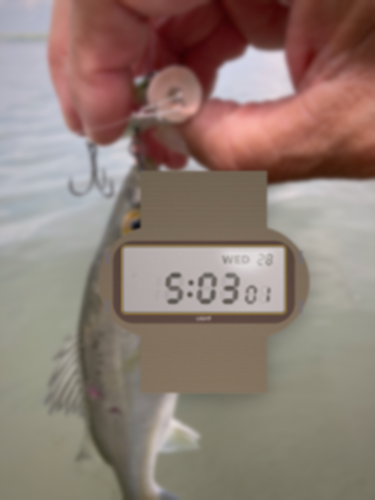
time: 5:03:01
